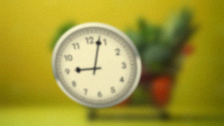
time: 9:03
